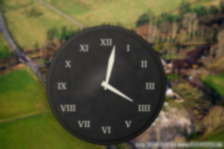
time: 4:02
